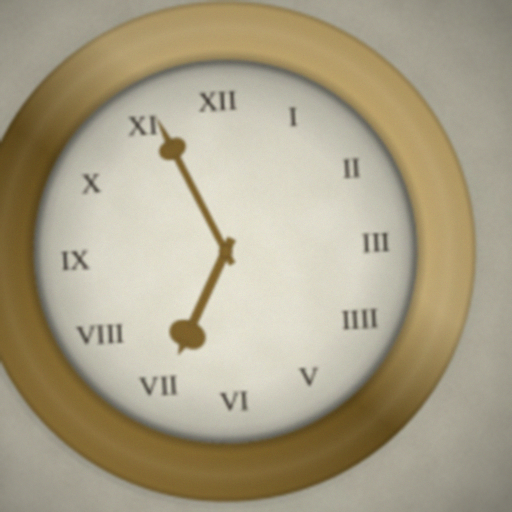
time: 6:56
